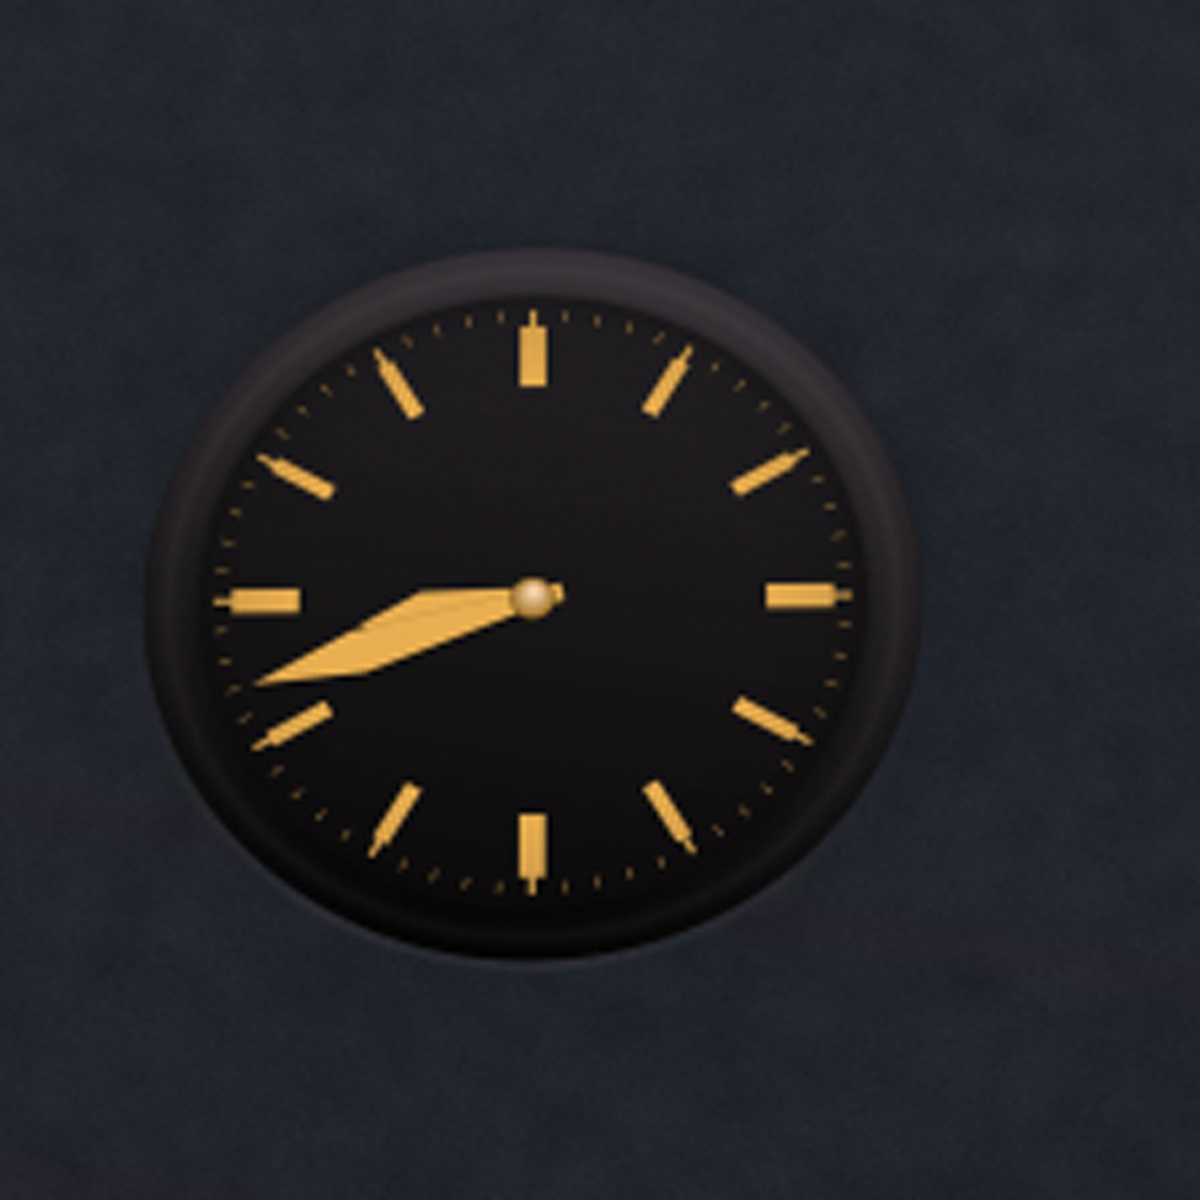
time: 8:42
